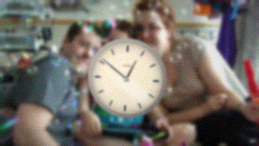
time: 12:51
